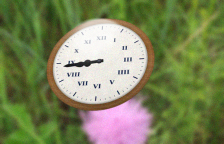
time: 8:44
